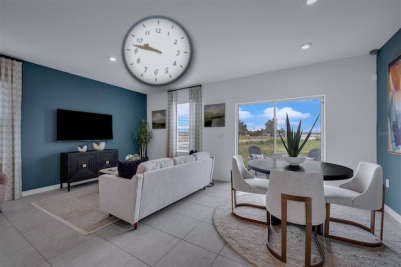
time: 9:47
